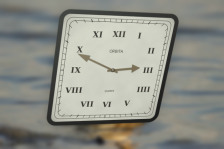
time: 2:49
